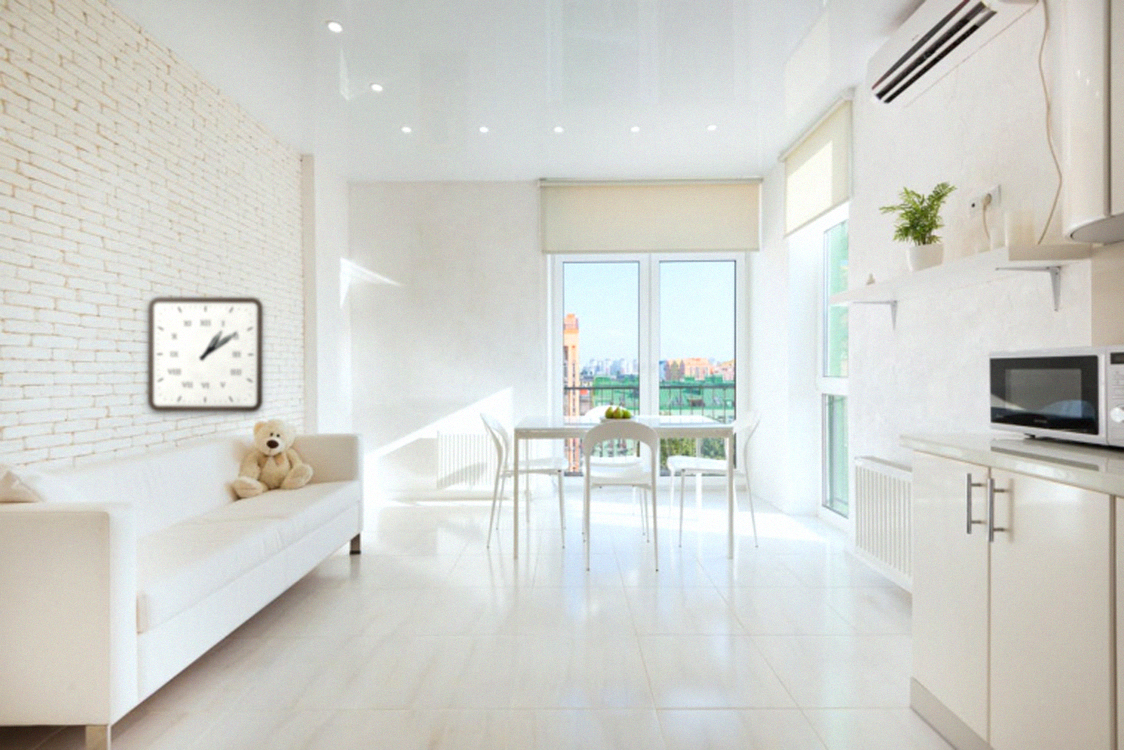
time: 1:09
